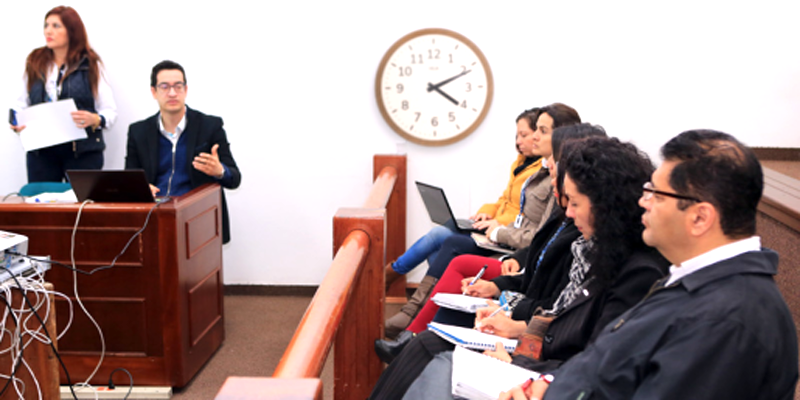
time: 4:11
